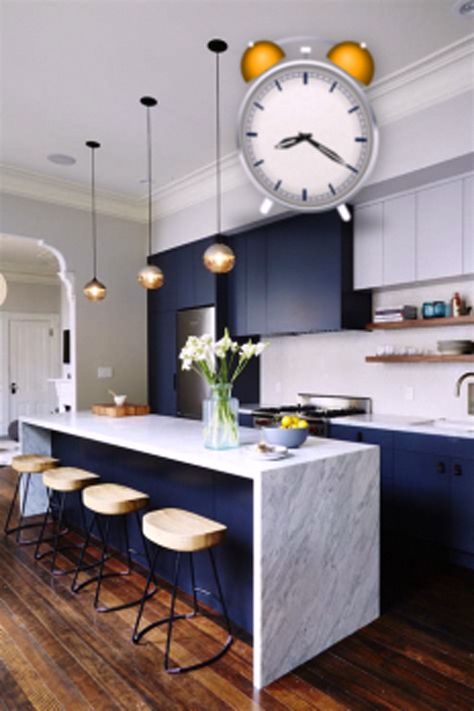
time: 8:20
